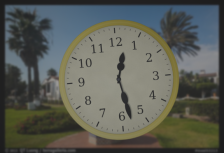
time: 12:28
